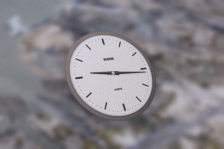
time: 9:16
